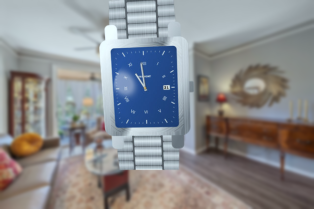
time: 10:59
